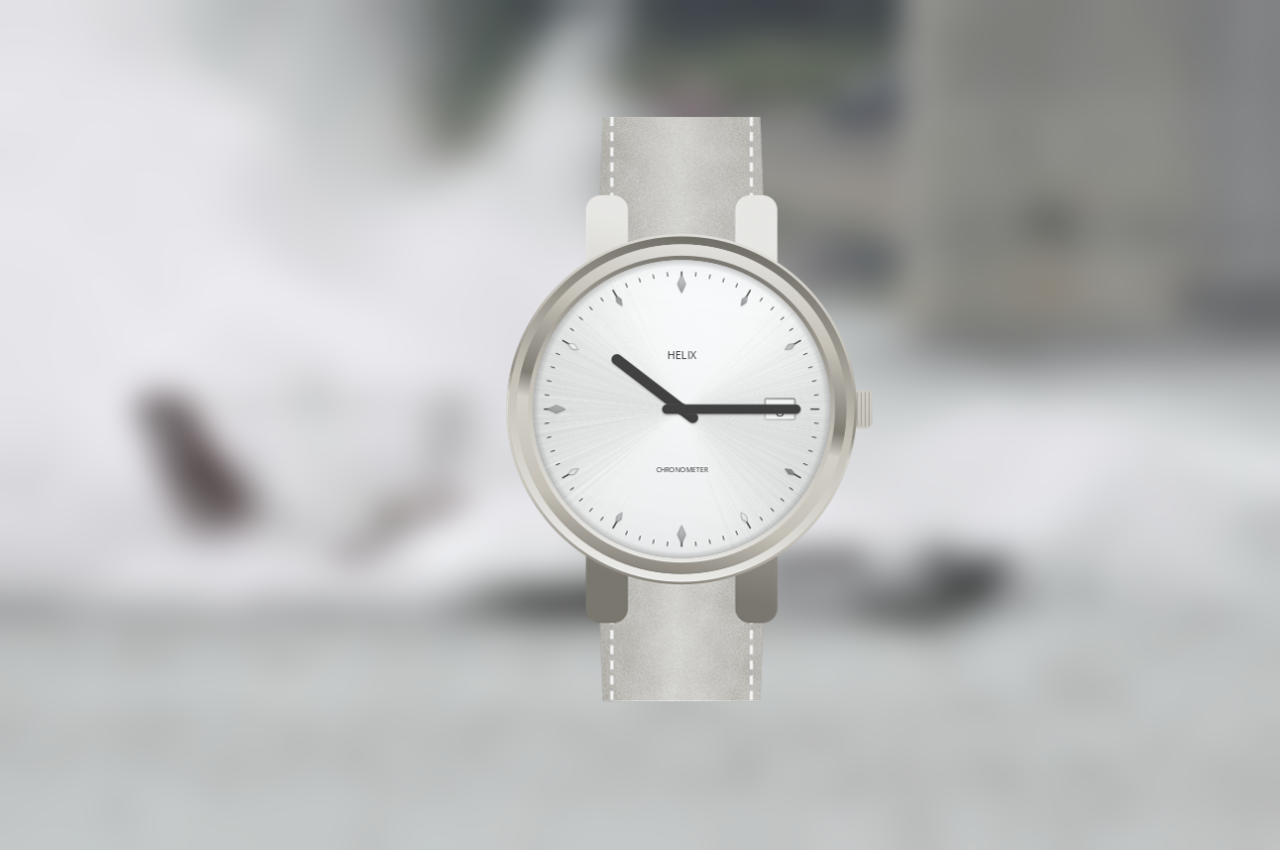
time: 10:15
